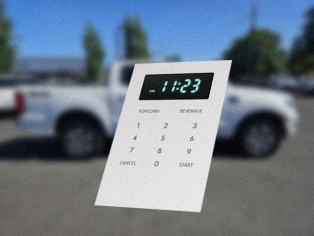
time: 11:23
